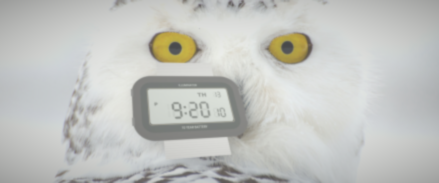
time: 9:20:10
